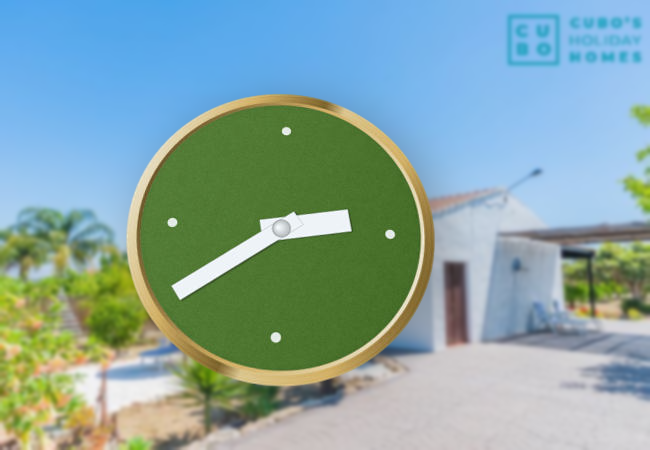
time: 2:39
